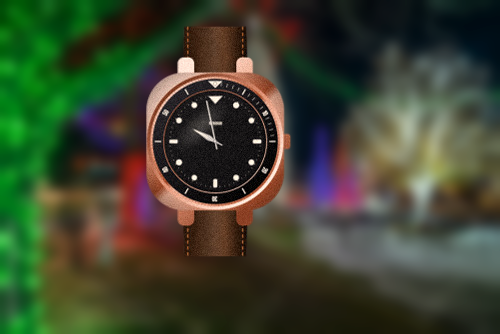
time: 9:58
